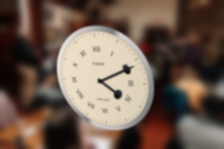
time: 4:11
